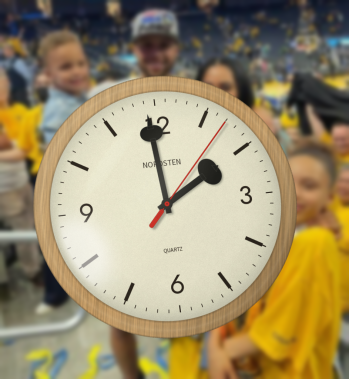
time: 1:59:07
